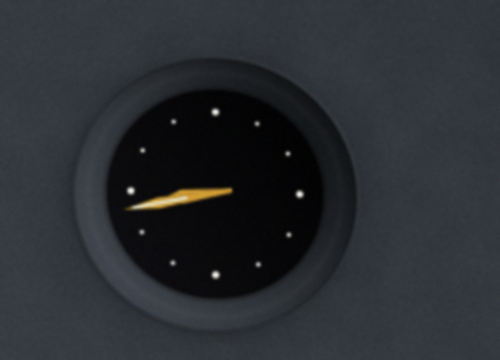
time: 8:43
